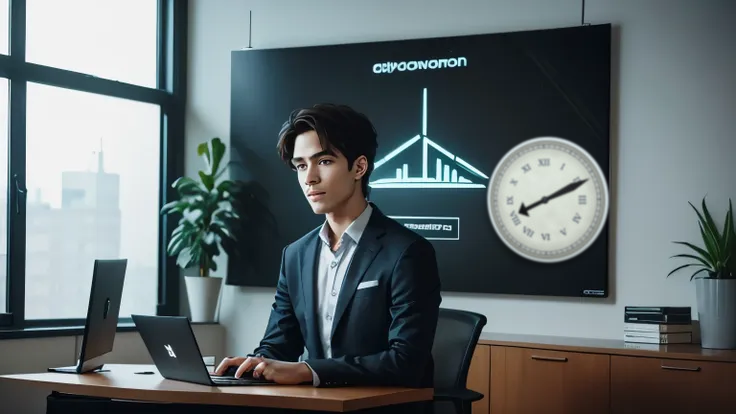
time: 8:11
